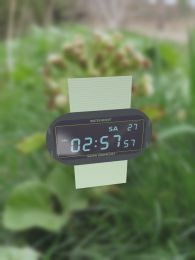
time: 2:57:57
